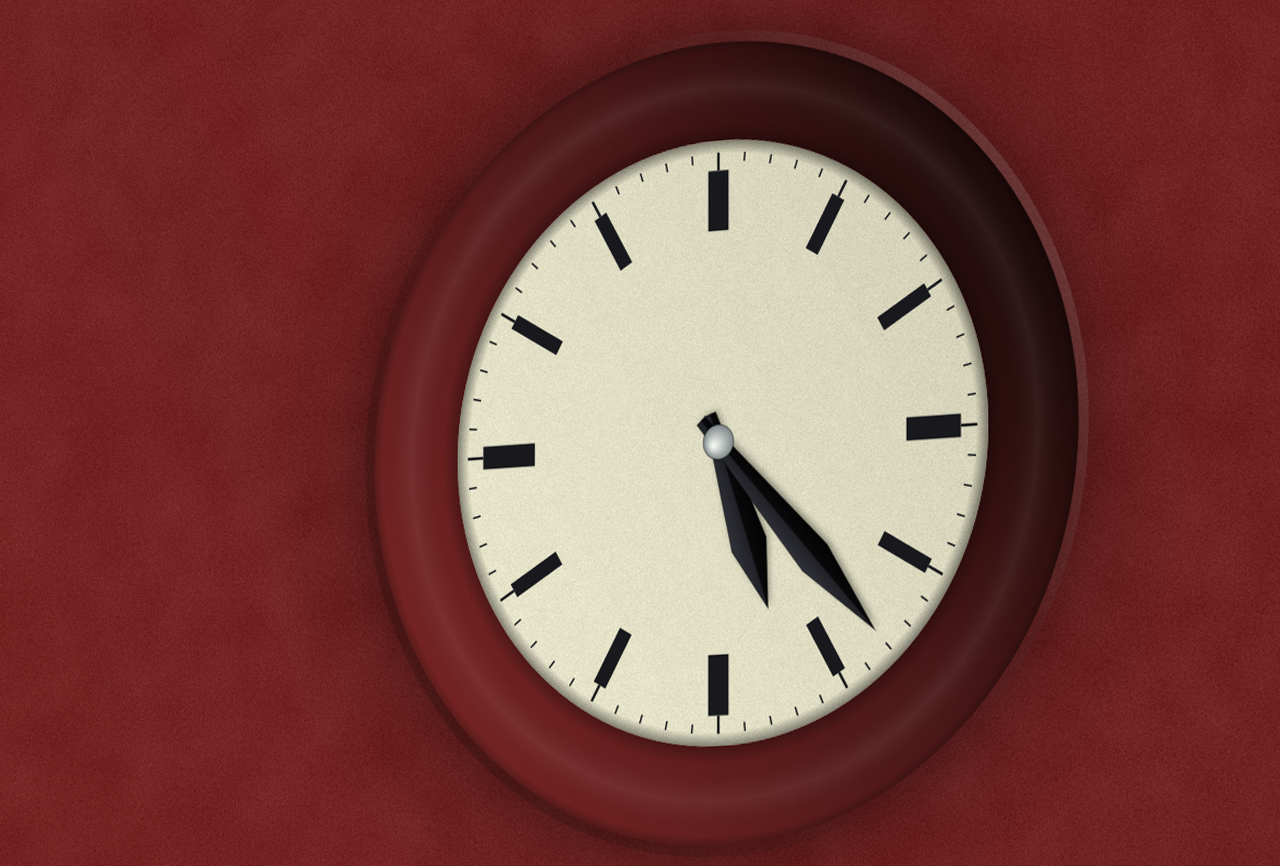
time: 5:23
